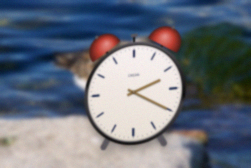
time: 2:20
